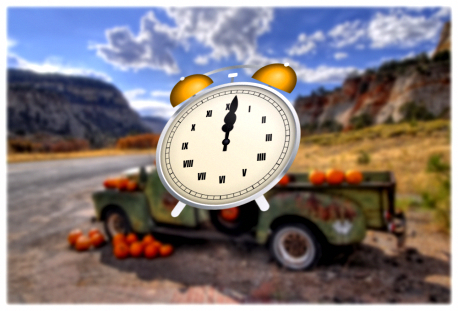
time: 12:01
